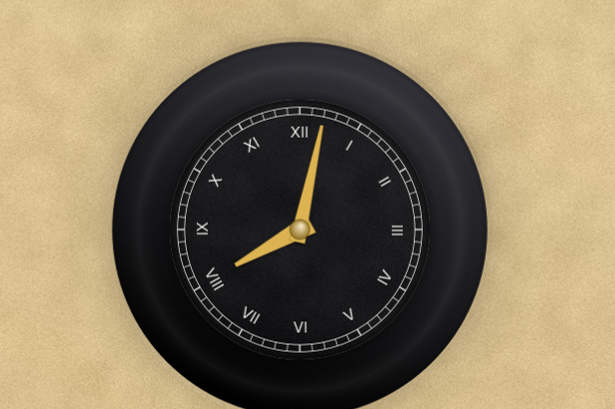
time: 8:02
